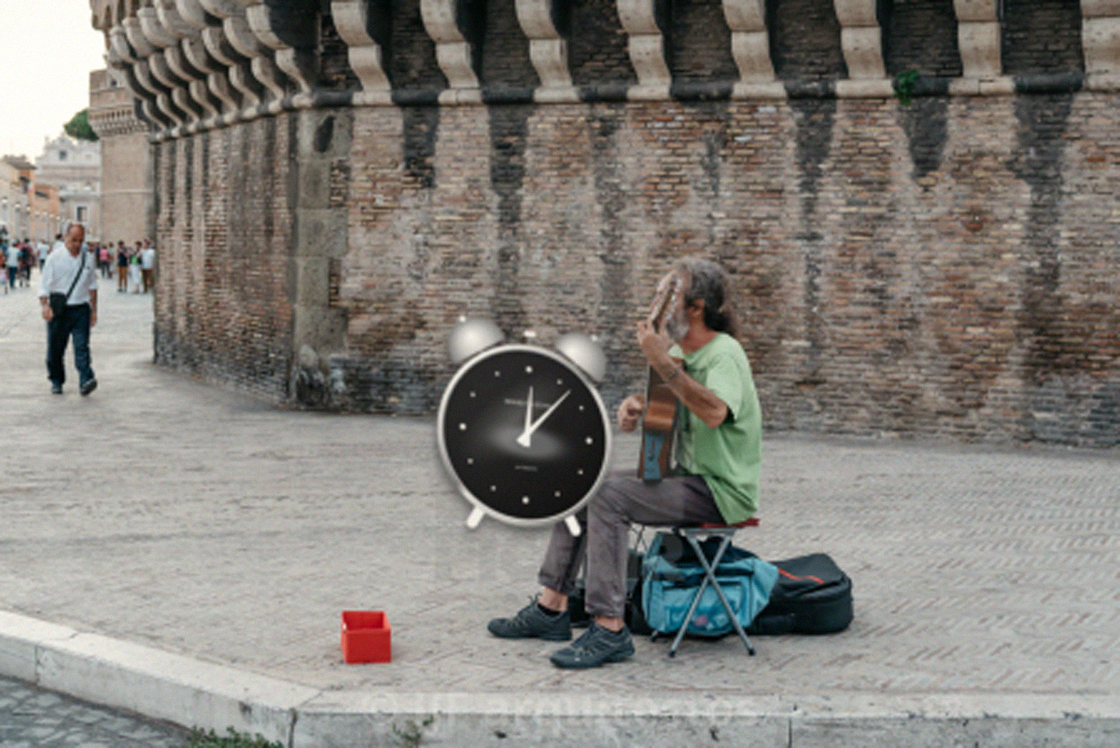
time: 12:07
